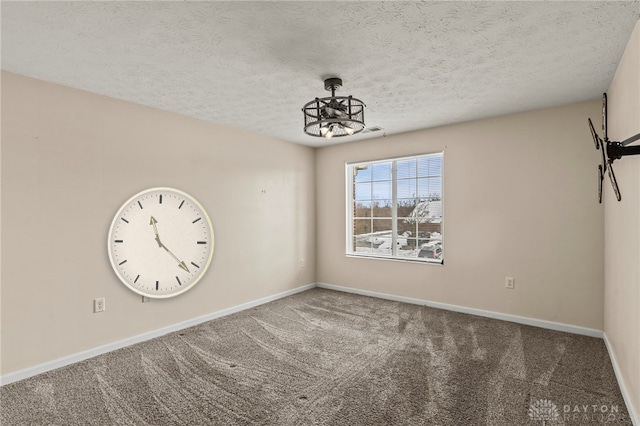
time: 11:22
